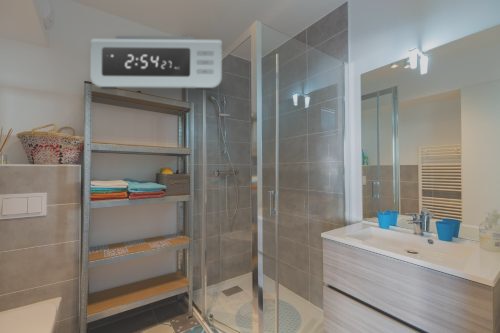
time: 2:54
